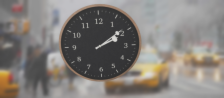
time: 2:09
